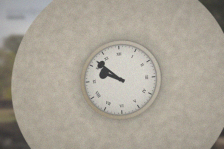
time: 9:52
